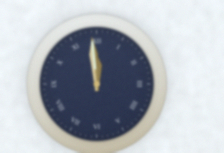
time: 11:59
